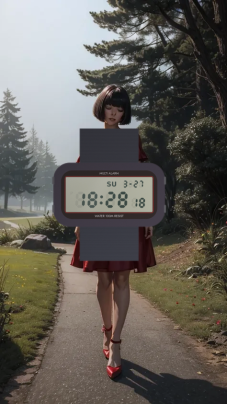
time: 18:28:18
